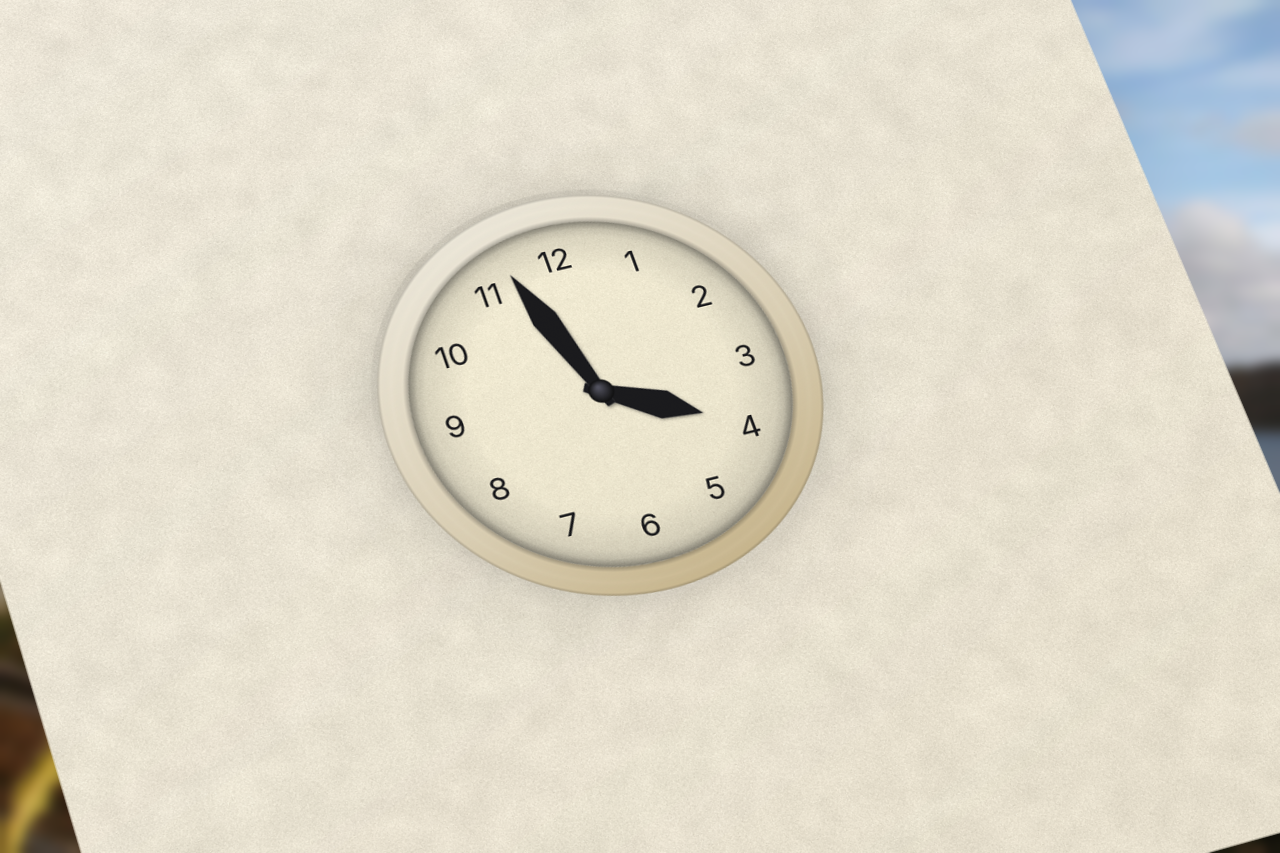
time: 3:57
